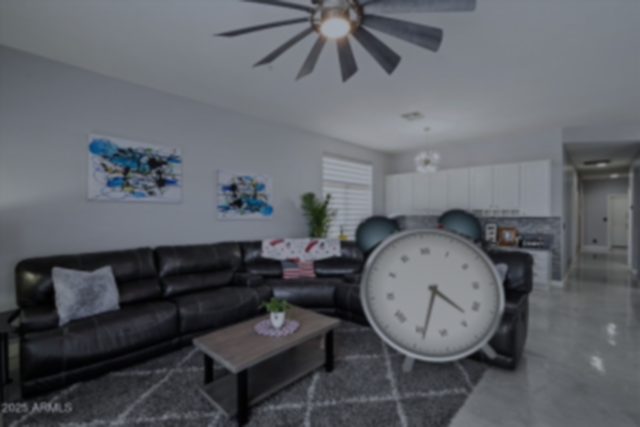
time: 4:34
